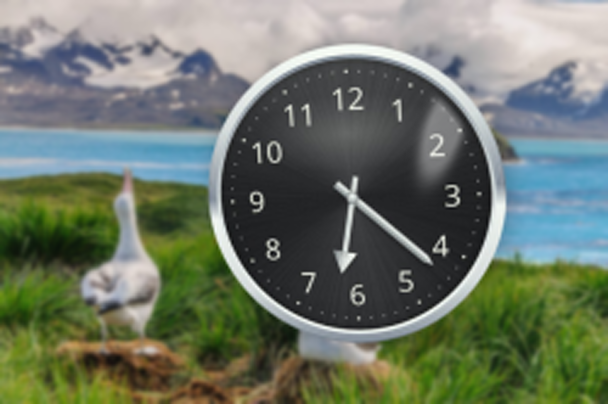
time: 6:22
